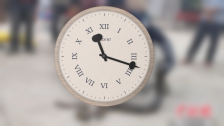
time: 11:18
